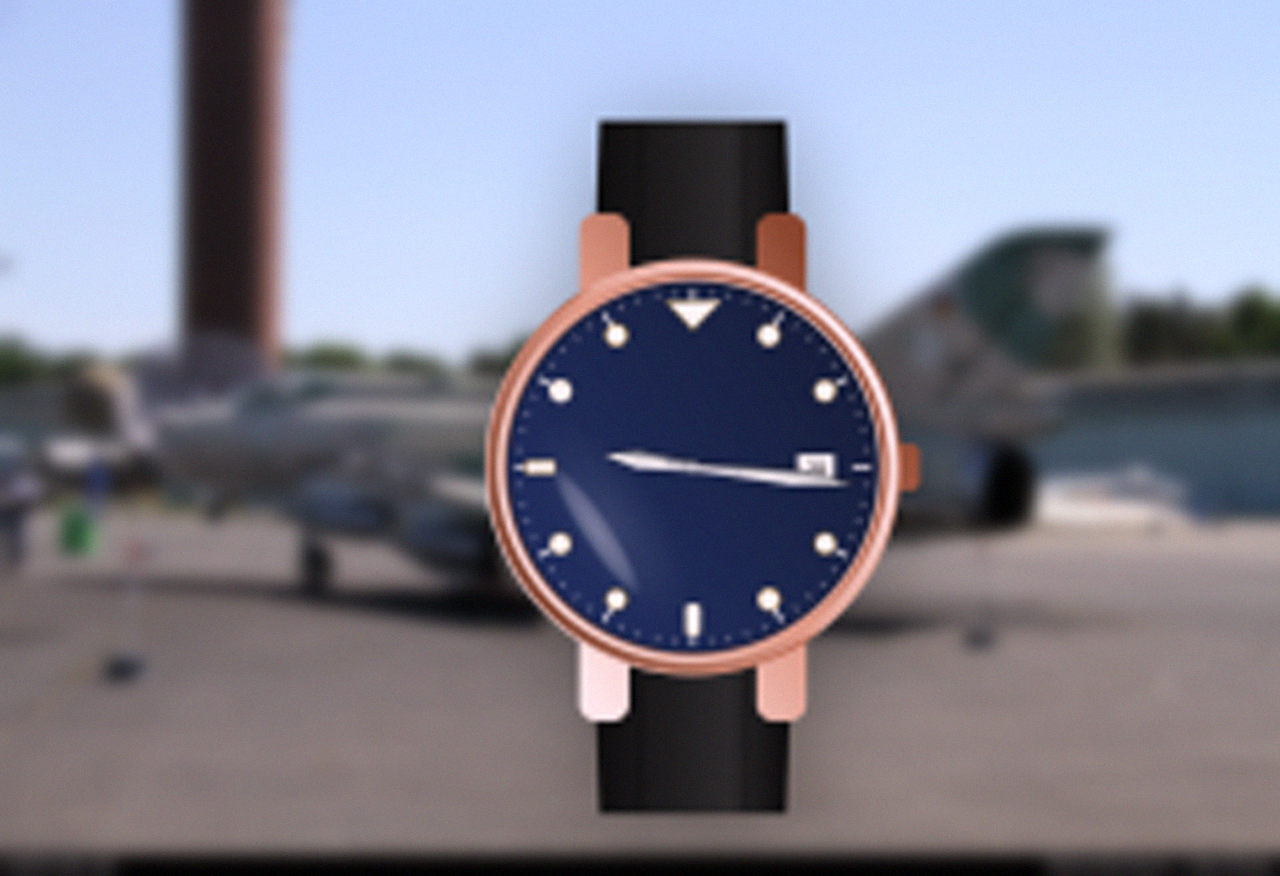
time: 9:16
